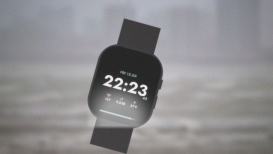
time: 22:23
